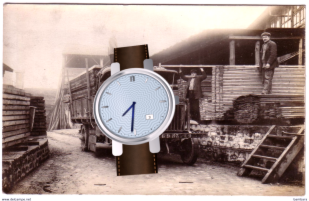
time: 7:31
